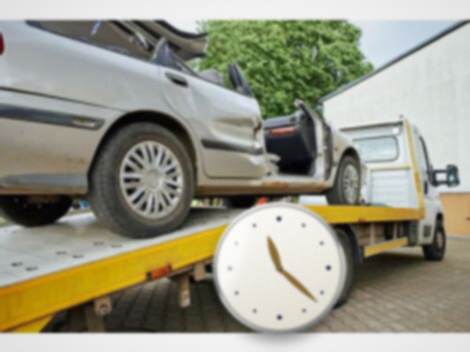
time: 11:22
